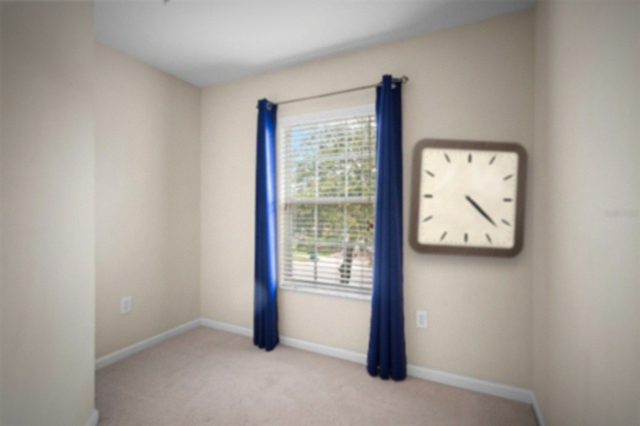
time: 4:22
